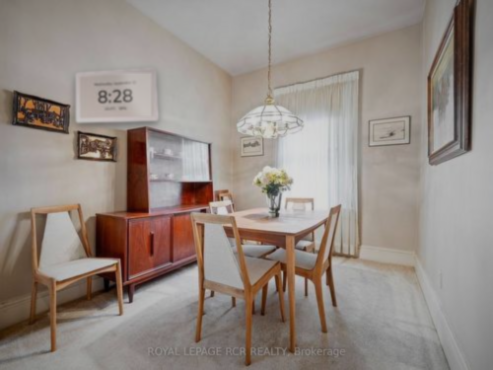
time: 8:28
